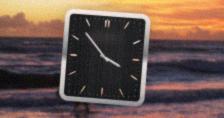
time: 3:53
